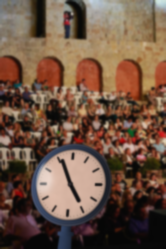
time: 4:56
